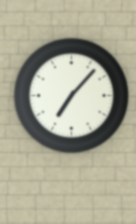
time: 7:07
